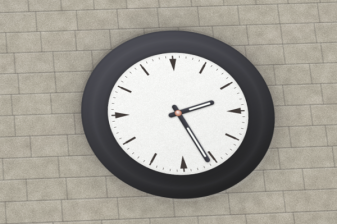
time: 2:26
